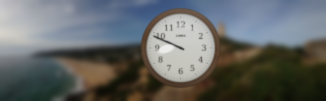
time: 9:49
